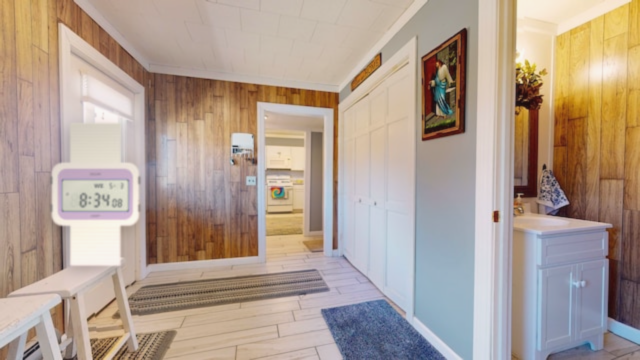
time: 8:34
